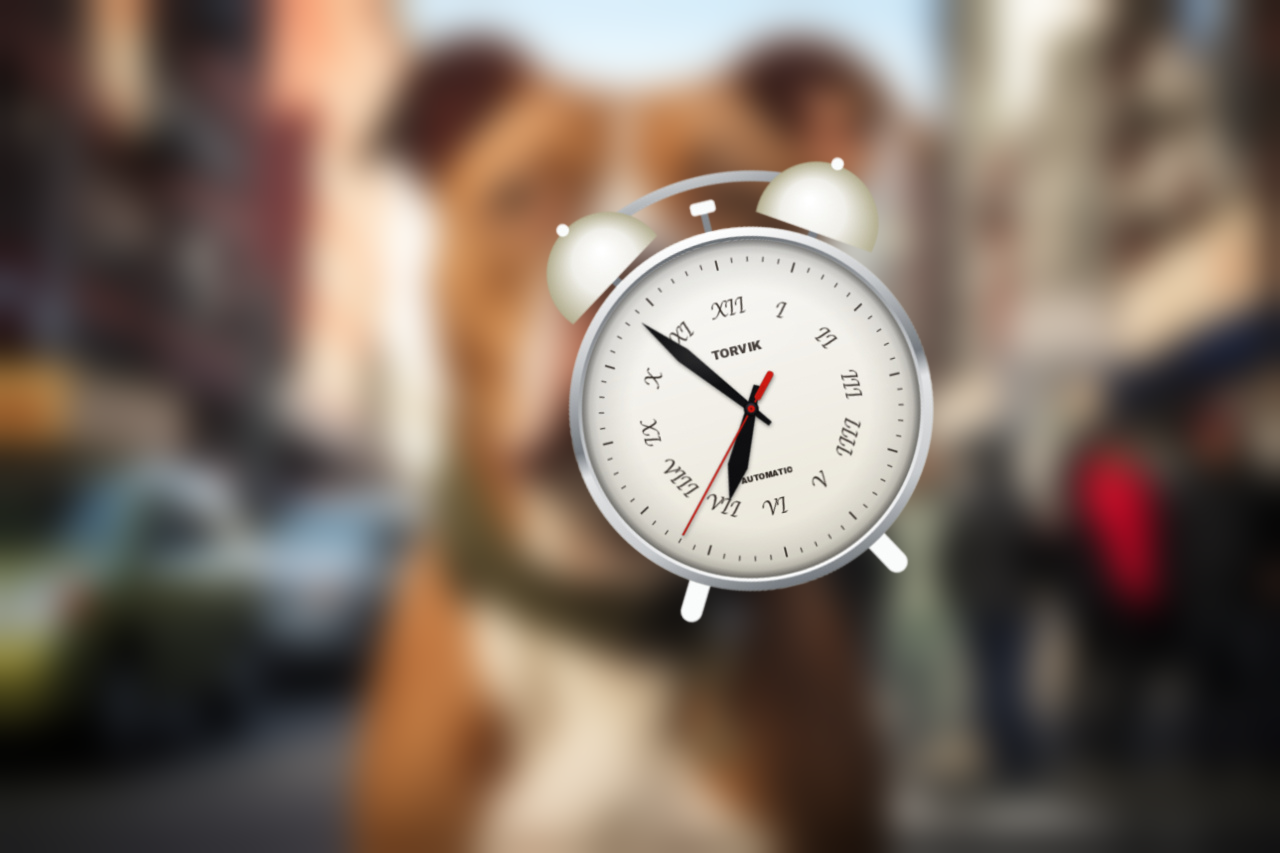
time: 6:53:37
